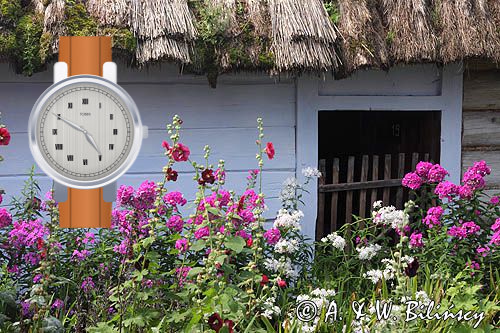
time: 4:50
